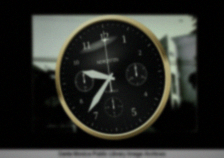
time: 9:37
